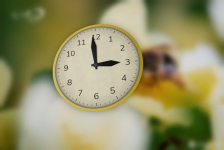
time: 2:59
